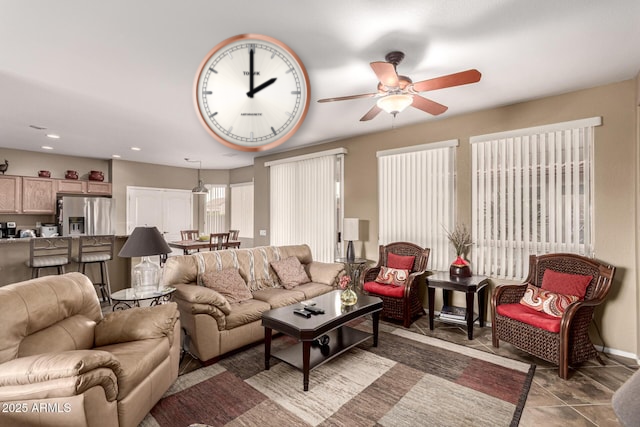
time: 2:00
